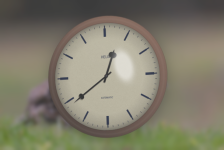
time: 12:39
